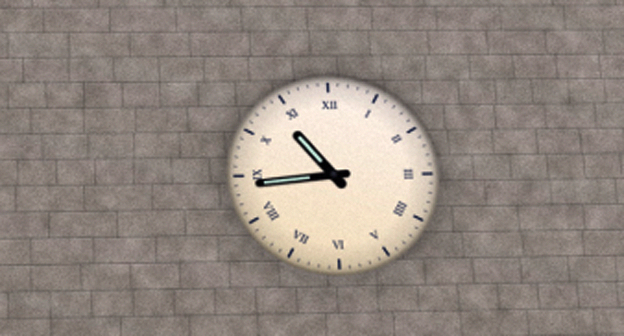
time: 10:44
